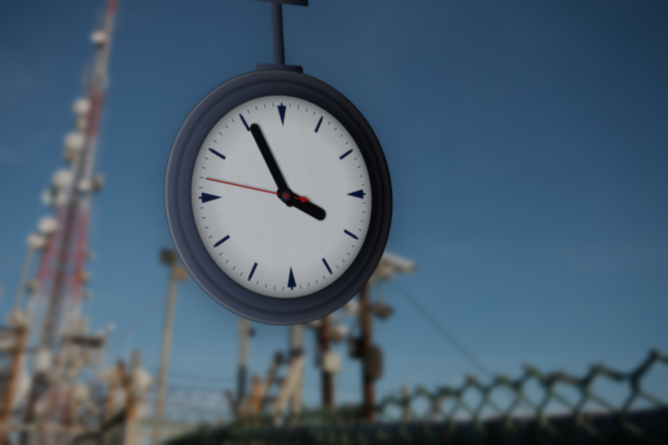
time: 3:55:47
